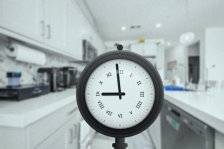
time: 8:59
